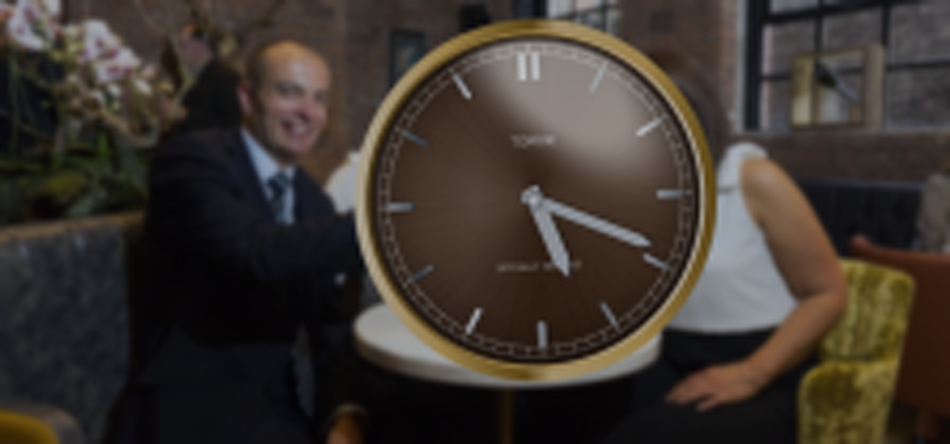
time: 5:19
